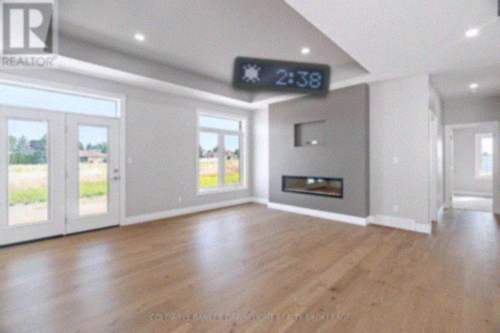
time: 2:38
